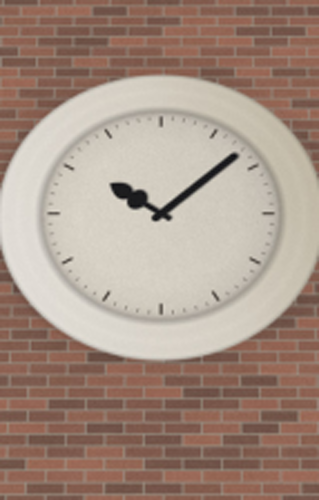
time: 10:08
